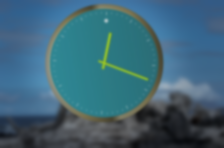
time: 12:18
